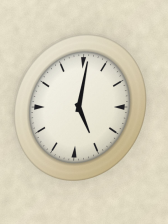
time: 5:01
